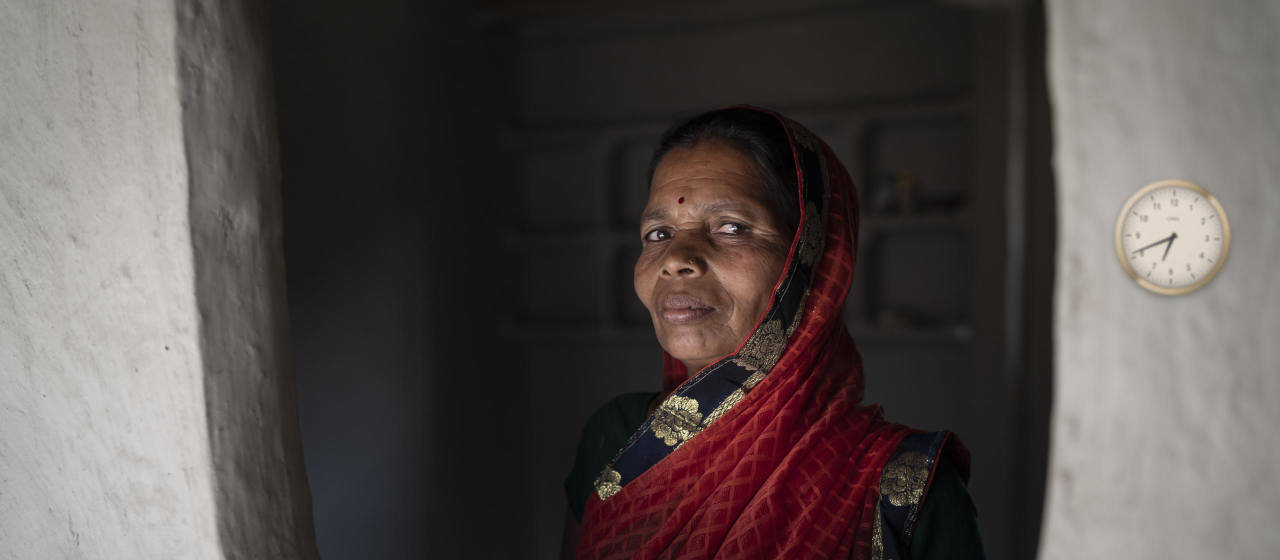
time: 6:41
